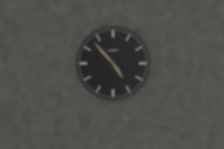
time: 4:53
